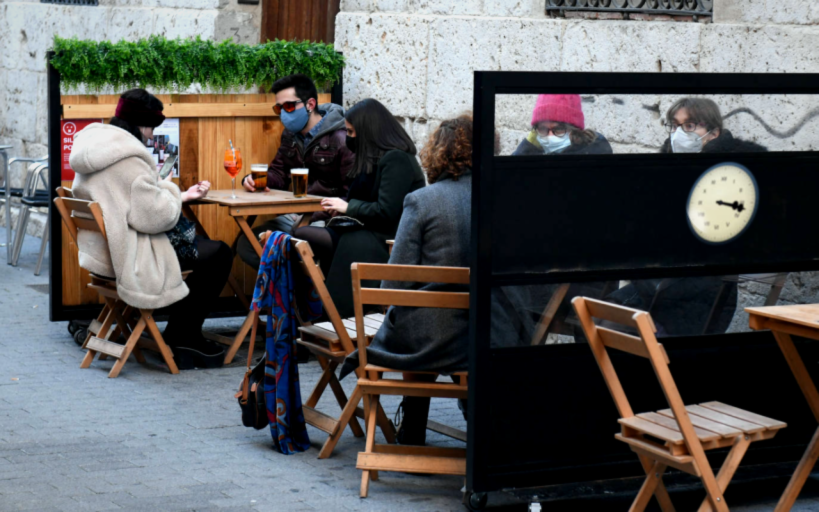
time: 3:17
